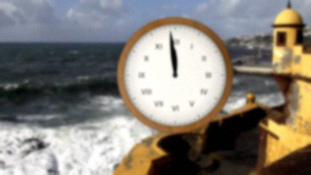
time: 11:59
